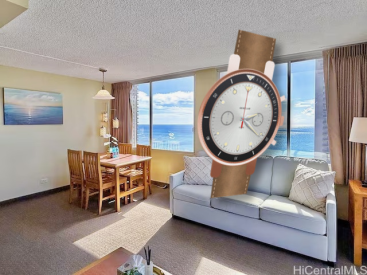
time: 2:21
